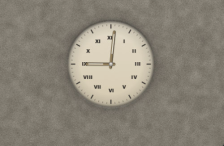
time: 9:01
